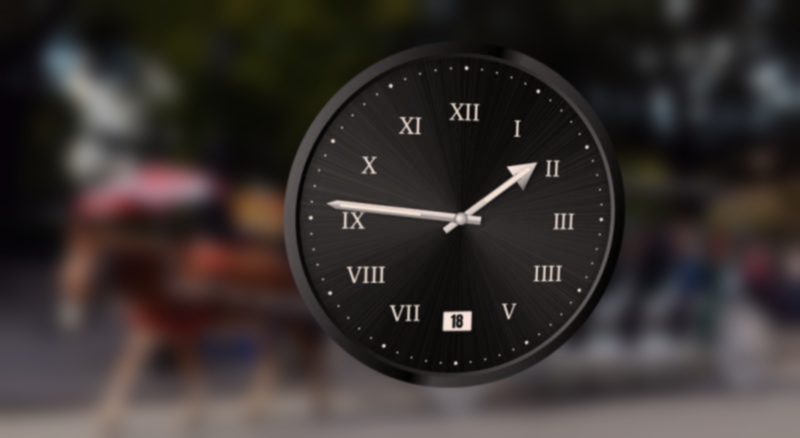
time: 1:46
